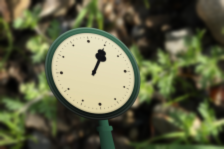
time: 1:05
